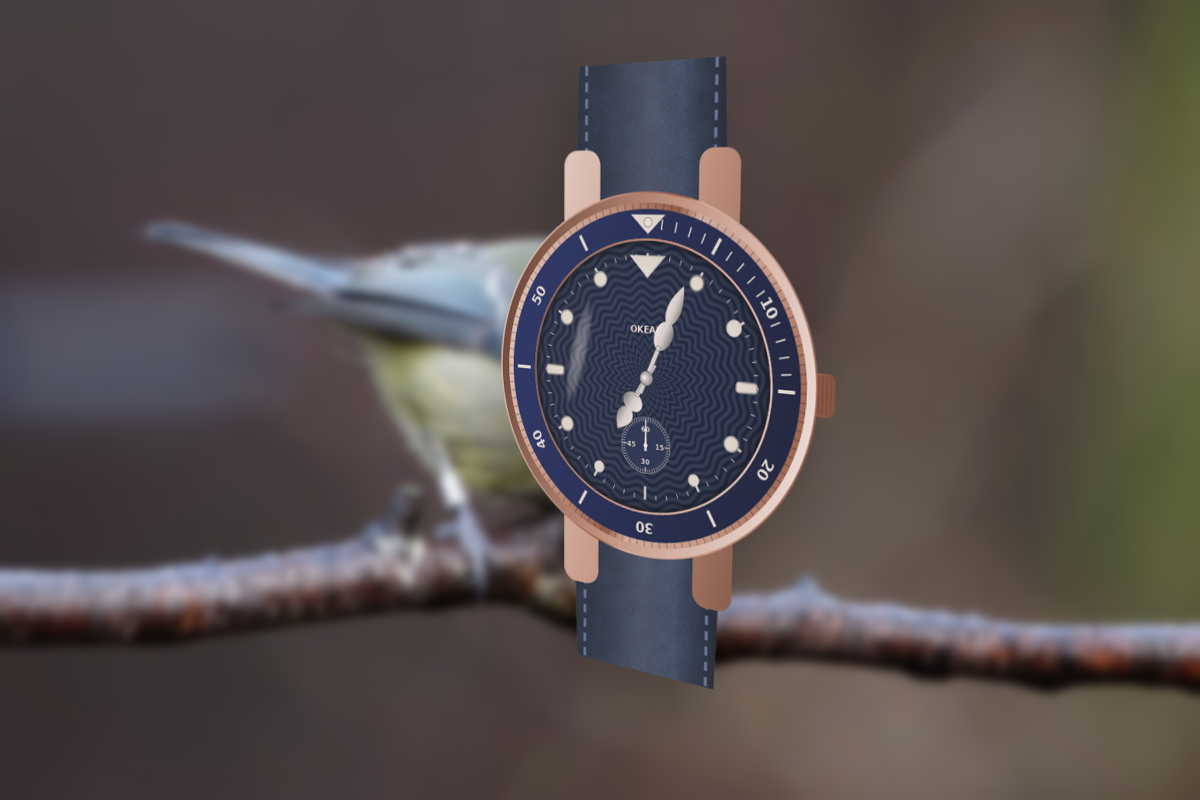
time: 7:04
